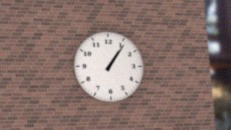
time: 1:06
